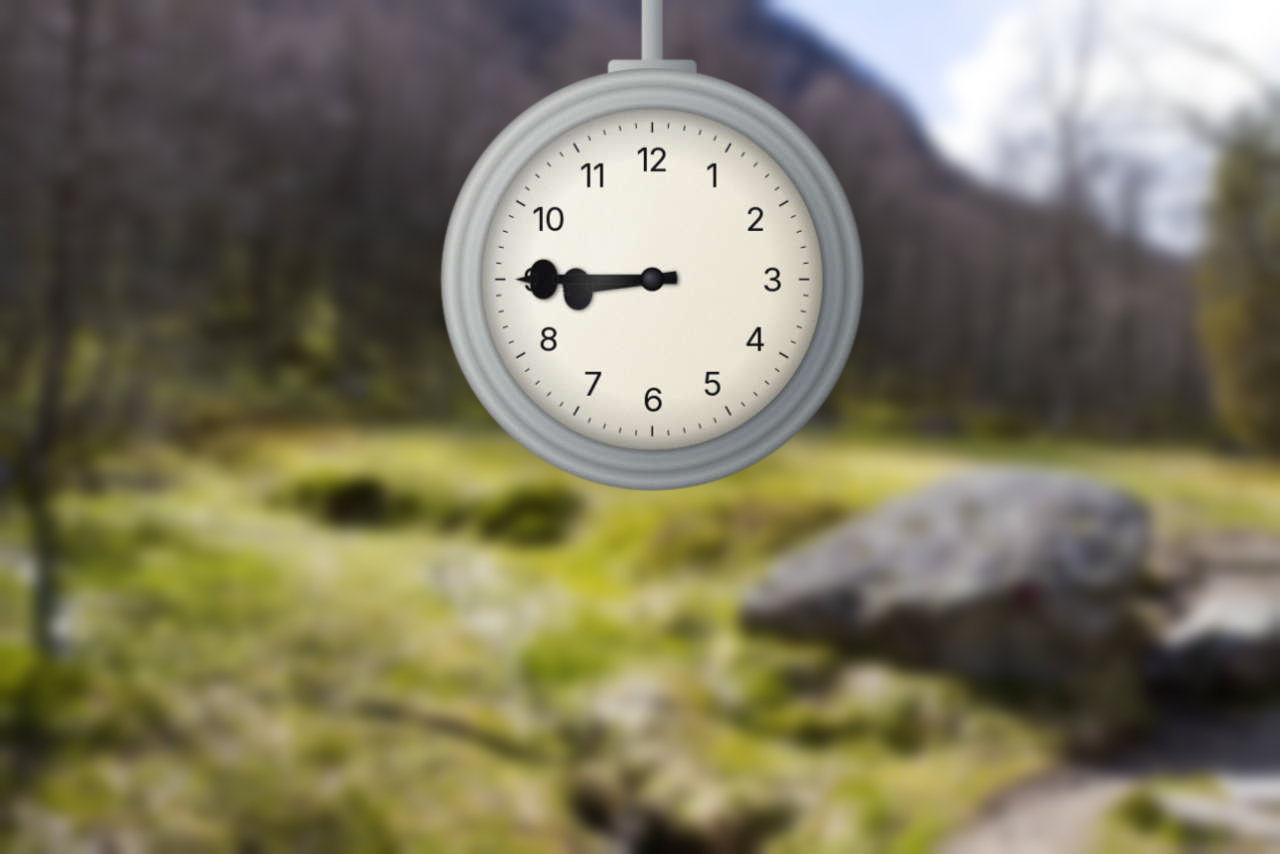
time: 8:45
